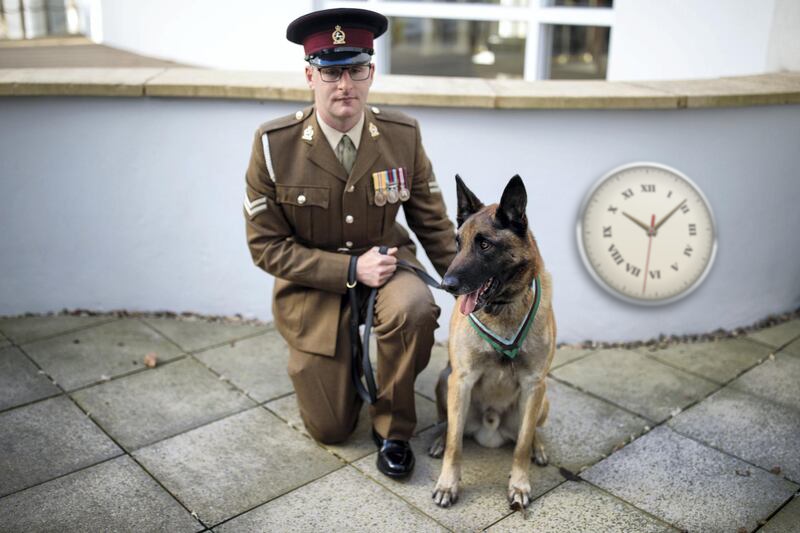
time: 10:08:32
